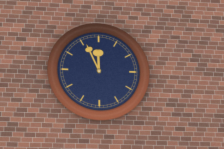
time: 11:56
